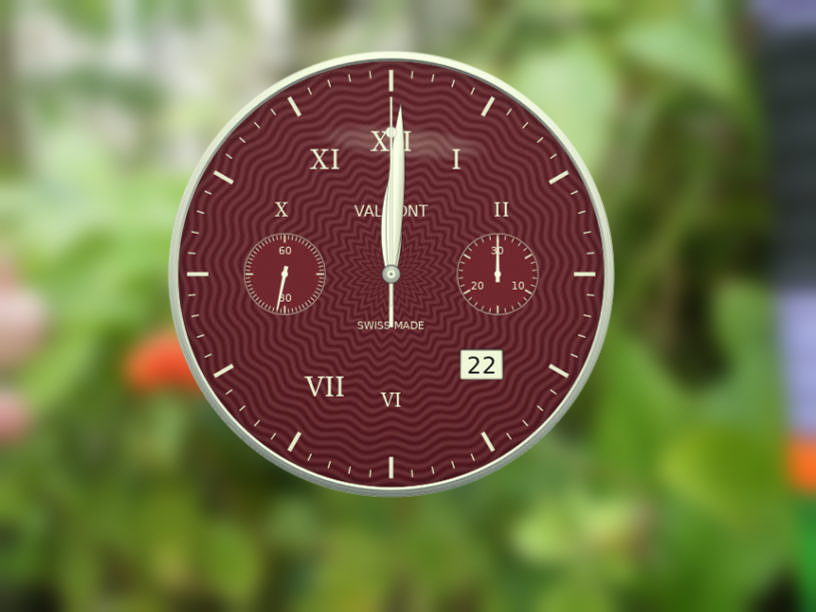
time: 12:00:32
